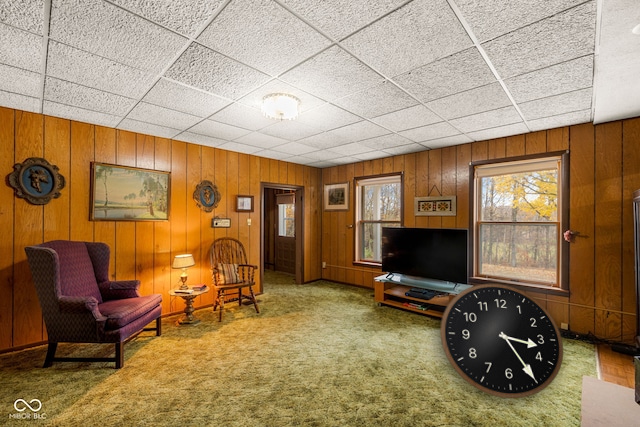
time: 3:25
